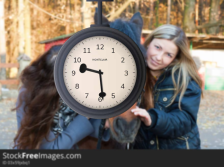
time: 9:29
